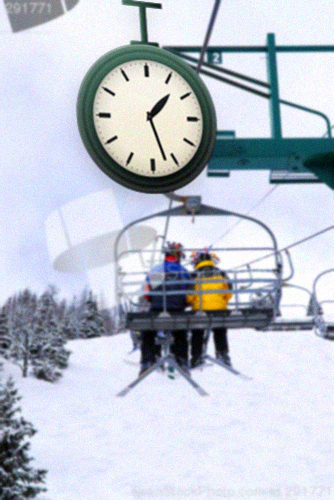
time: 1:27
